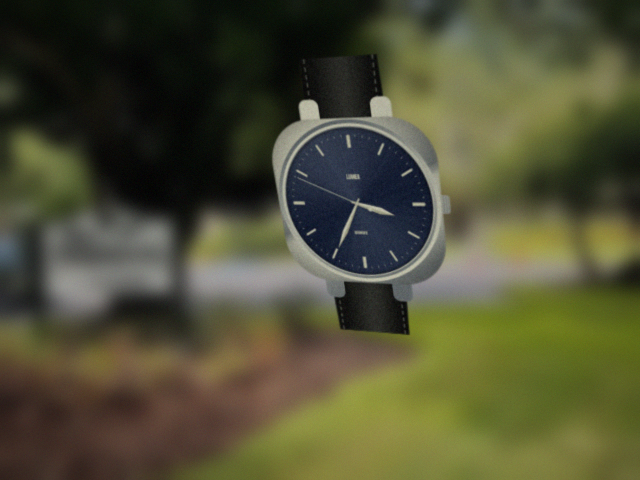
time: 3:34:49
